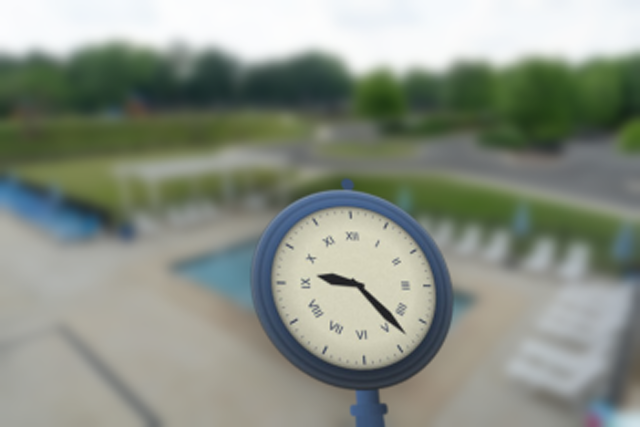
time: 9:23
